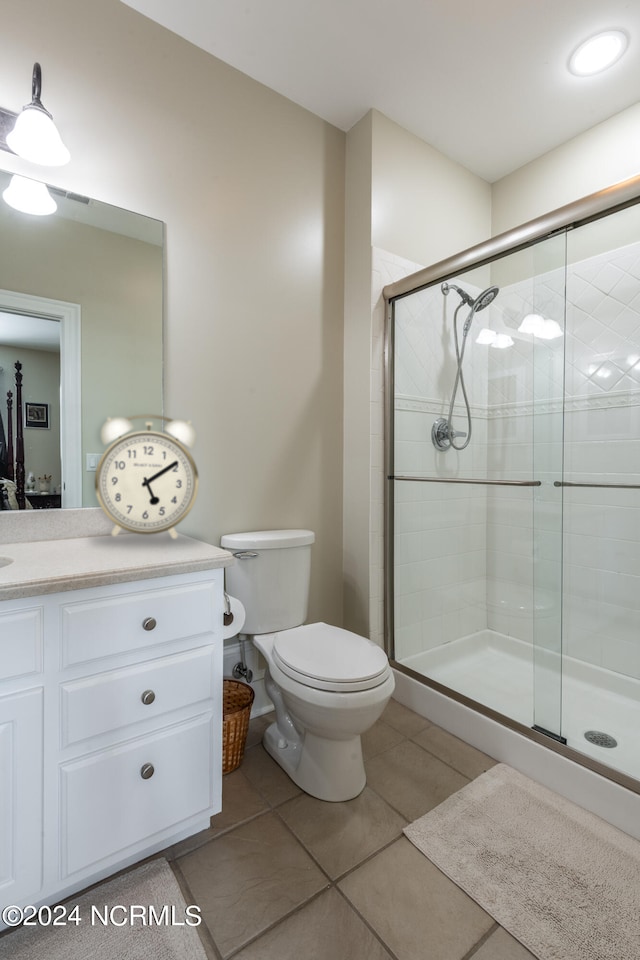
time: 5:09
